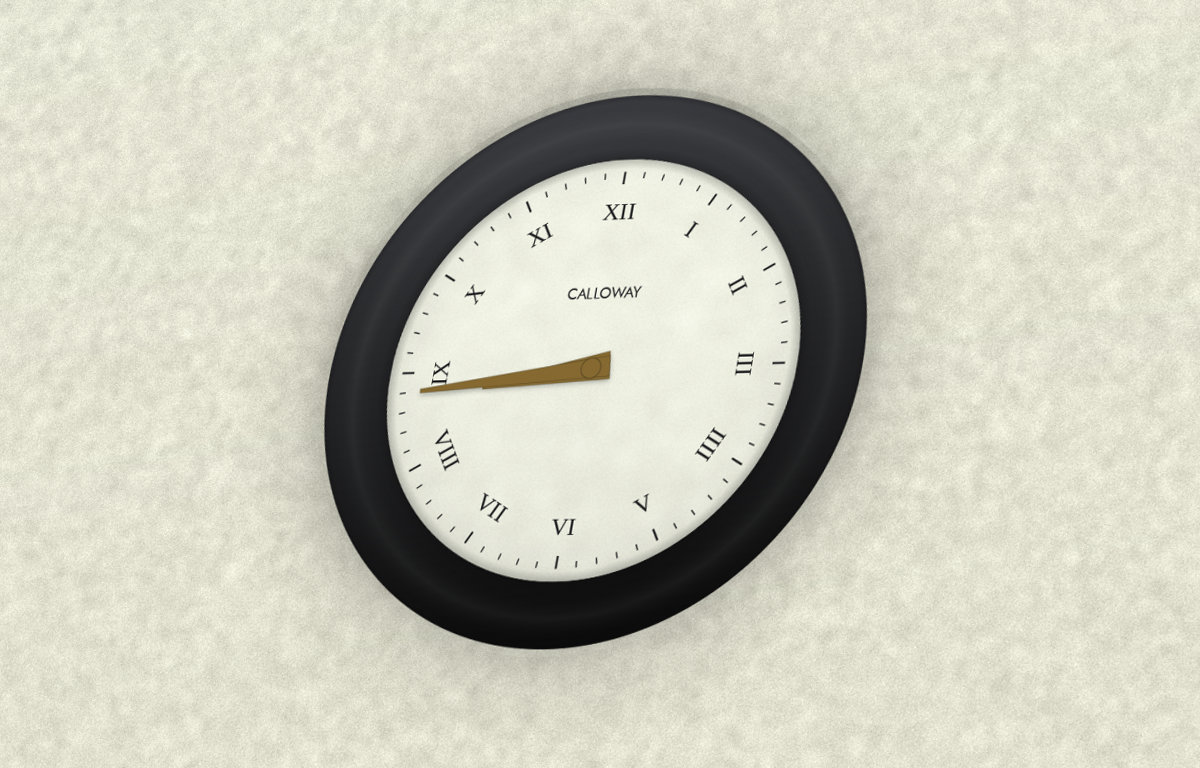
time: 8:44
